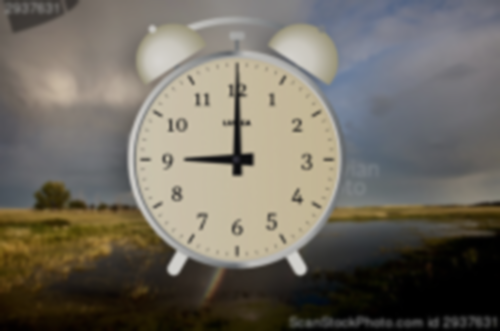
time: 9:00
